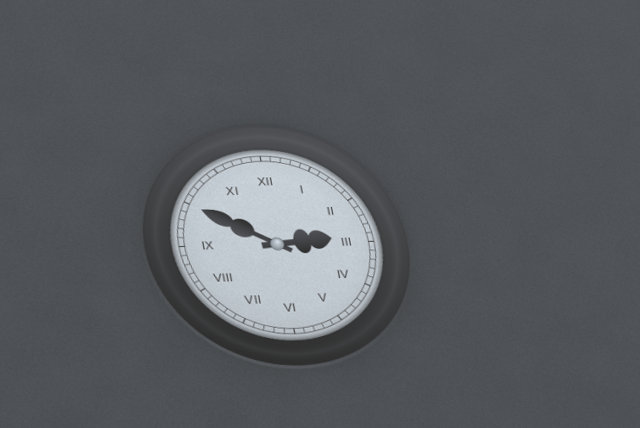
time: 2:50
